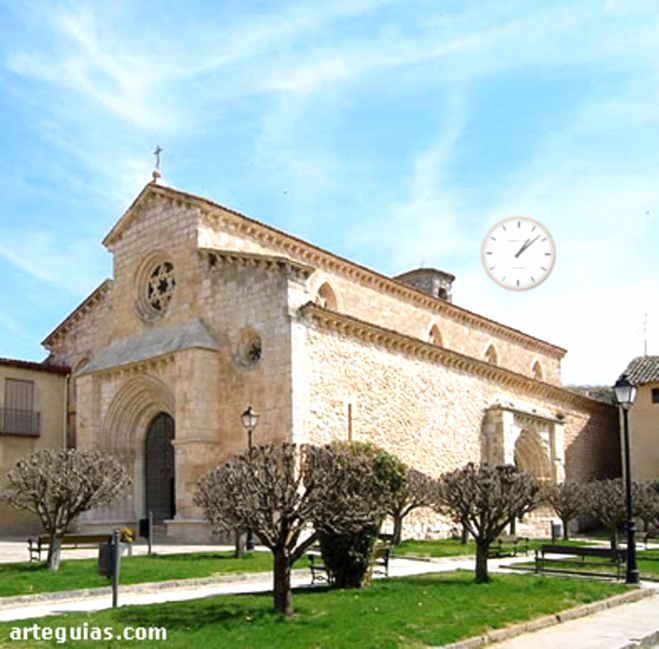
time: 1:08
